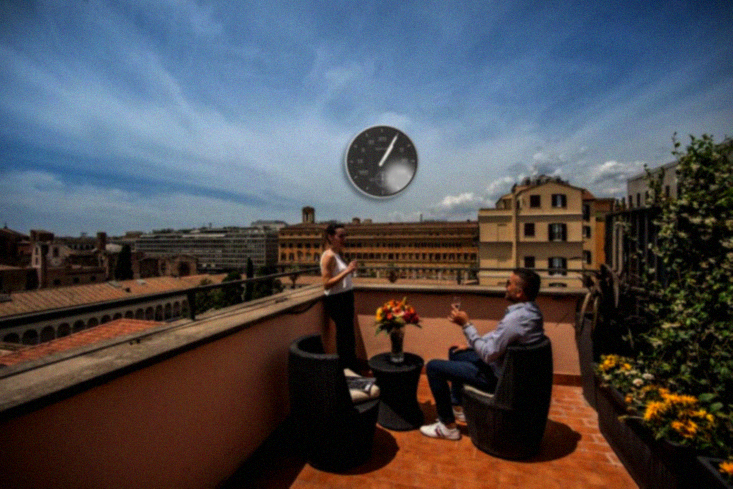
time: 1:05
